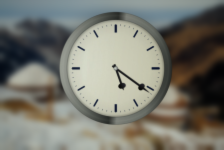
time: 5:21
